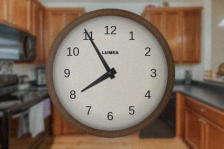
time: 7:55
